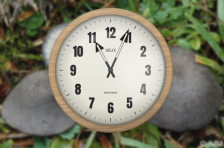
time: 11:04
